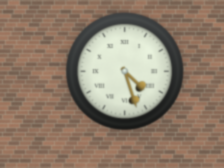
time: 4:27
